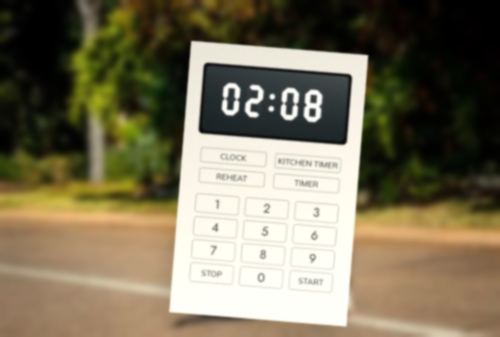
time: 2:08
